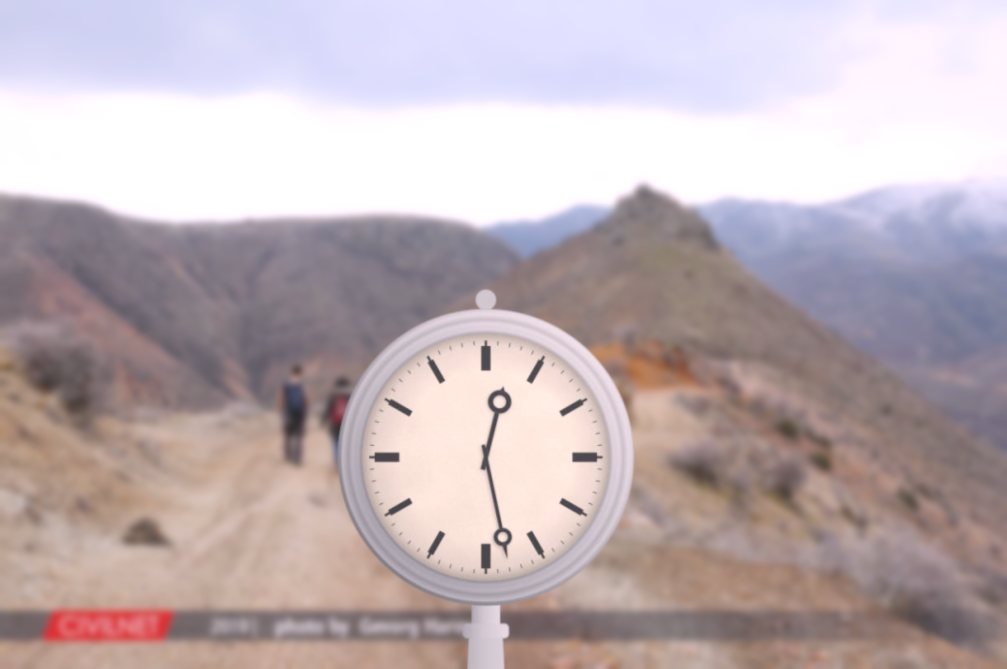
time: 12:28
